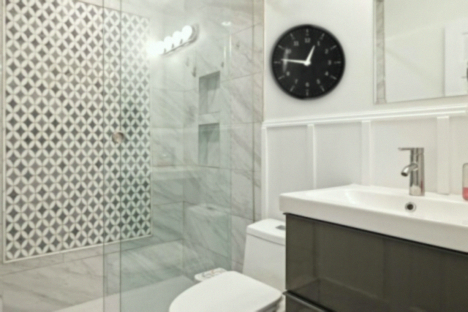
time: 12:46
